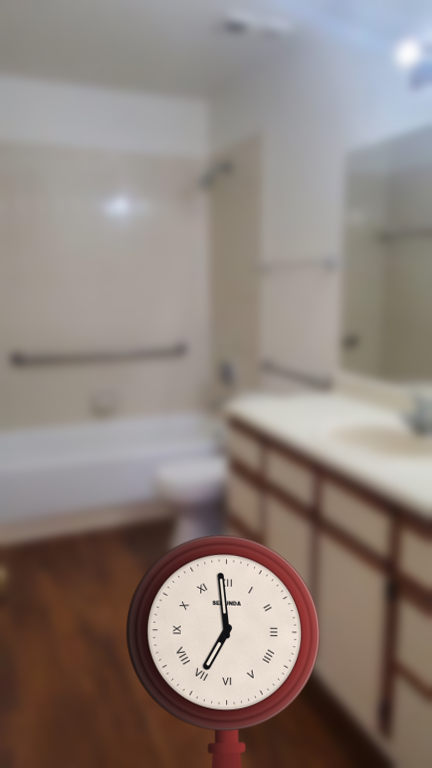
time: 6:59
